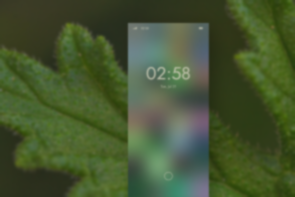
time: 2:58
